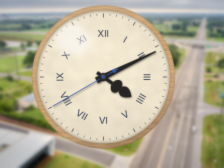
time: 4:10:40
